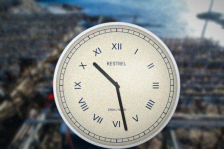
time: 10:28
